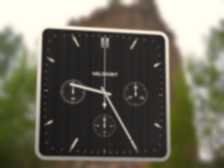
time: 9:25
